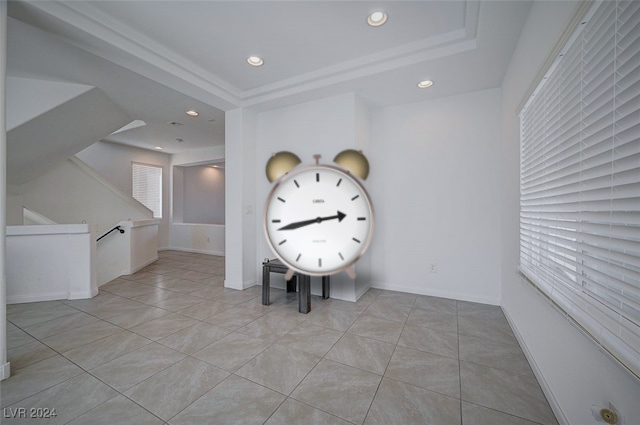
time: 2:43
